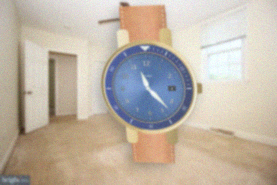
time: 11:23
